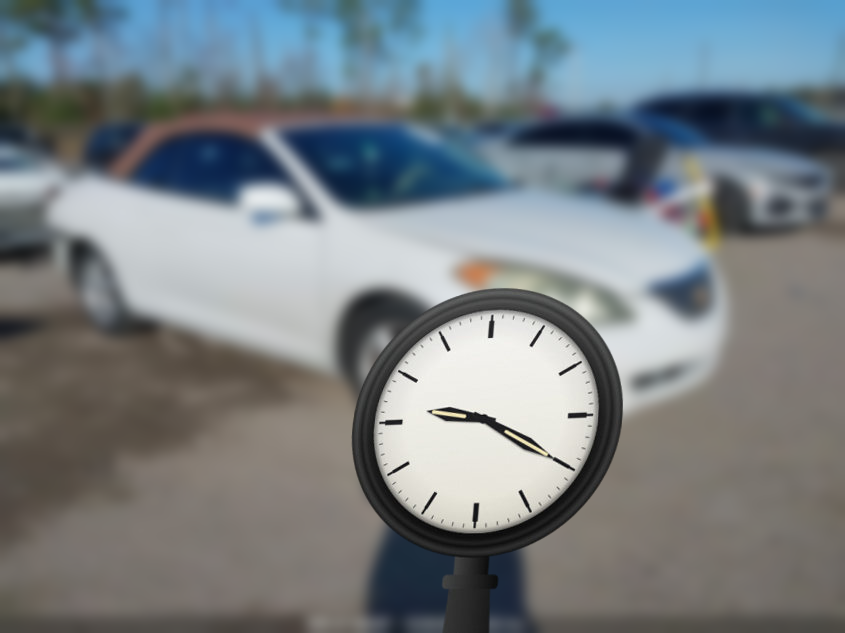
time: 9:20
